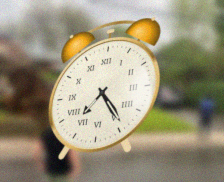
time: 7:24
